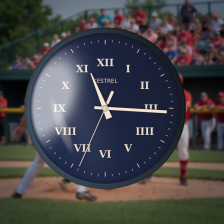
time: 11:15:34
